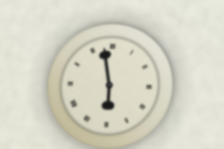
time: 5:58
